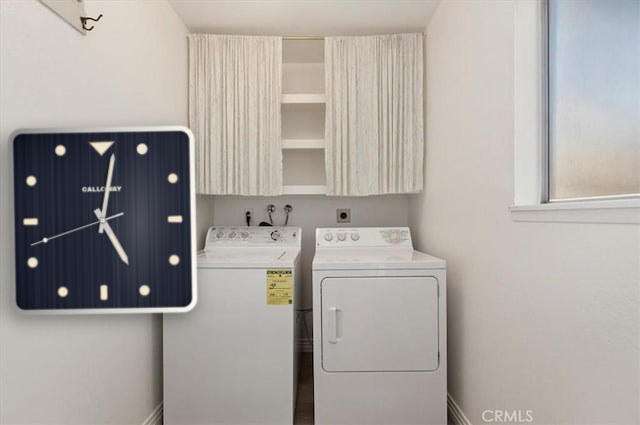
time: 5:01:42
